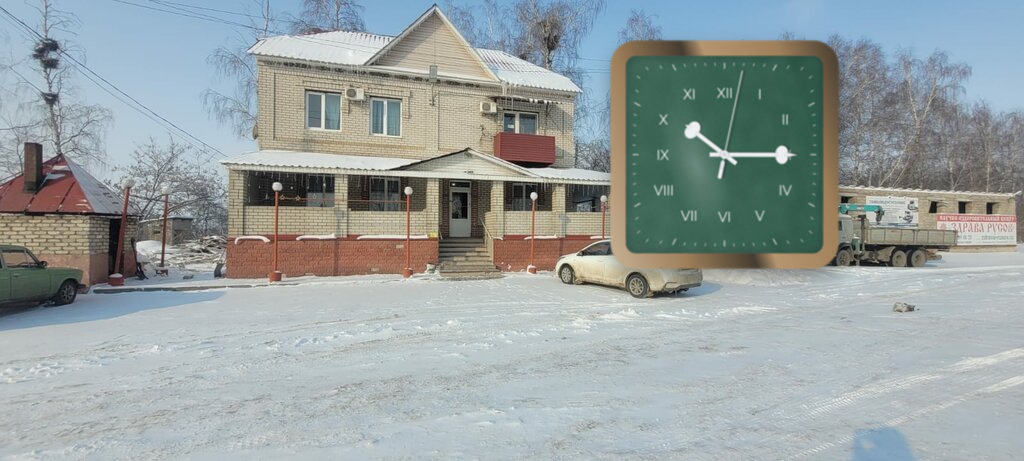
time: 10:15:02
